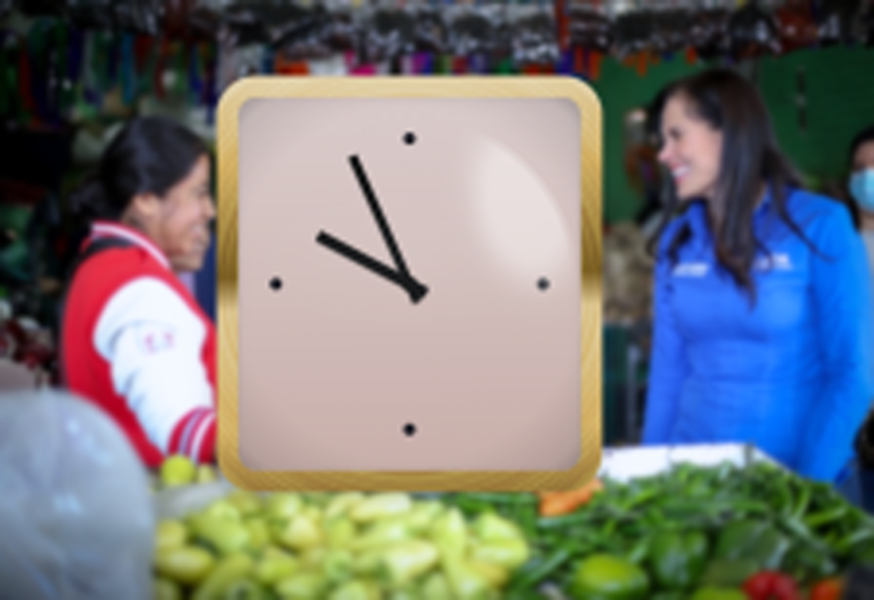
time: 9:56
